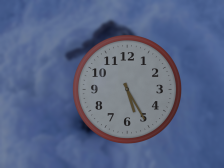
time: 5:25
